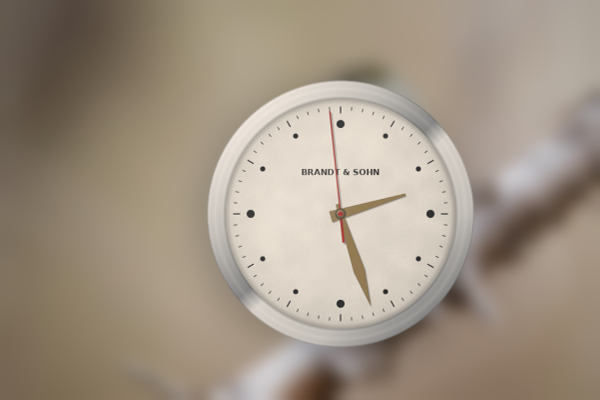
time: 2:26:59
